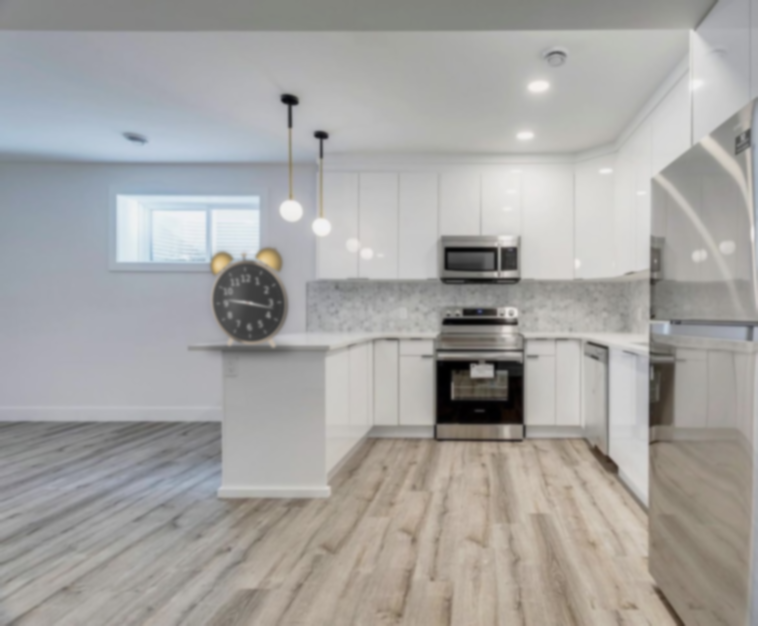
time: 9:17
